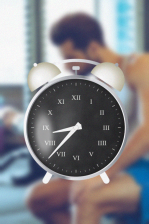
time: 8:37
